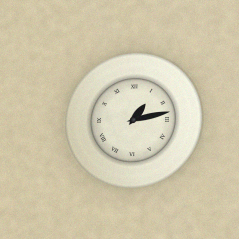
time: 1:13
